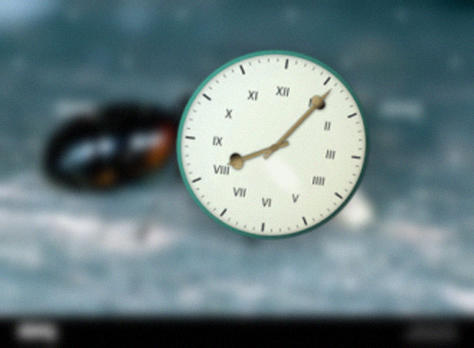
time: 8:06
